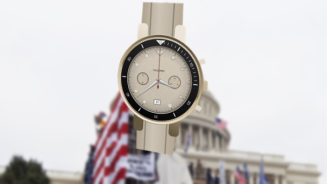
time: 3:38
